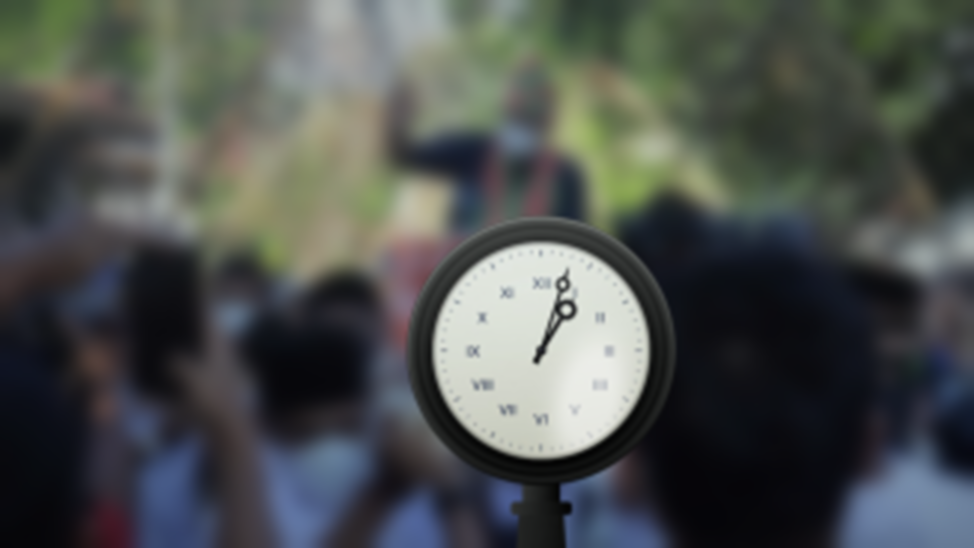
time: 1:03
